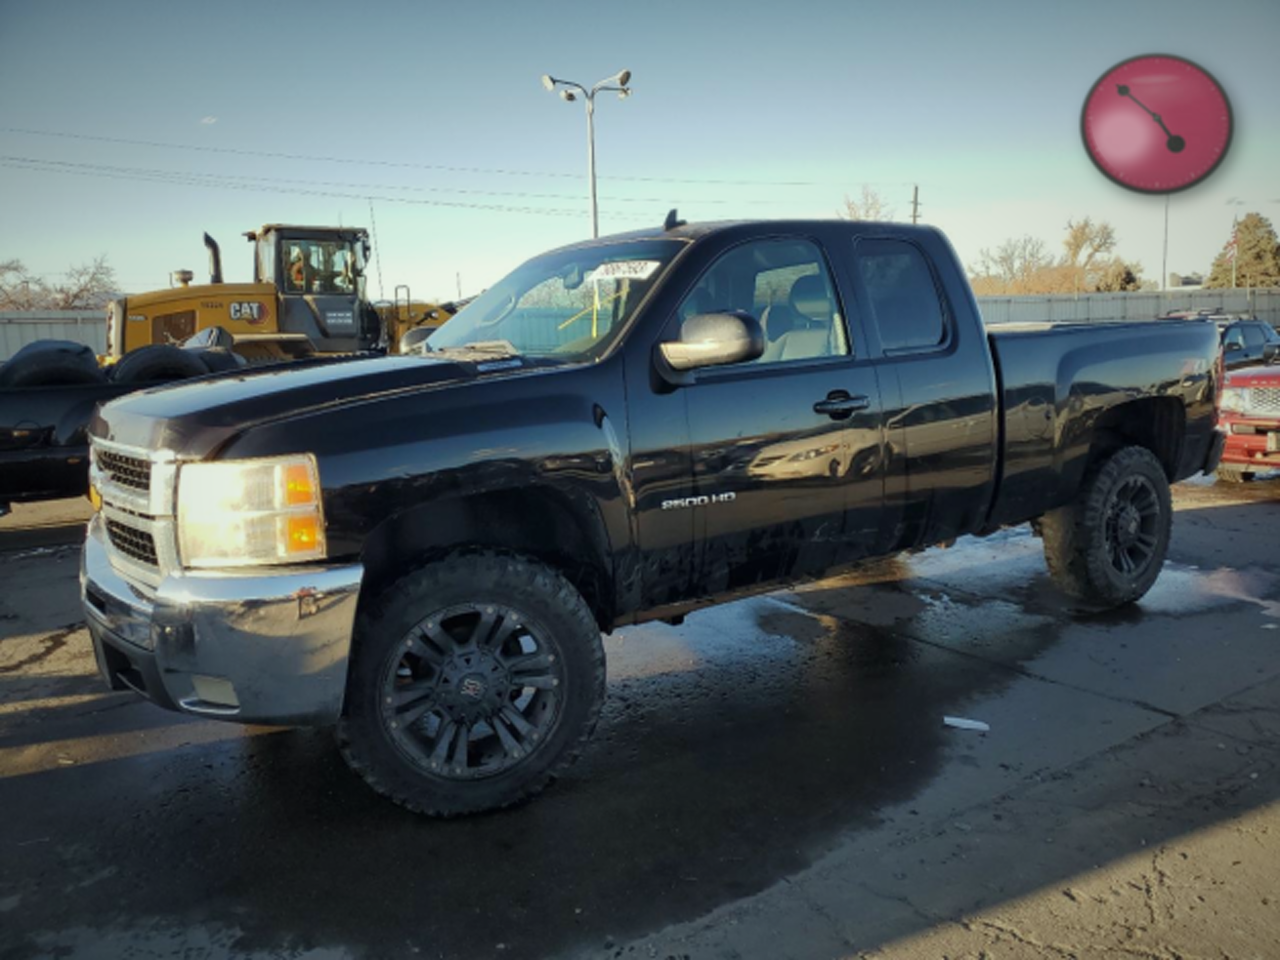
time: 4:52
